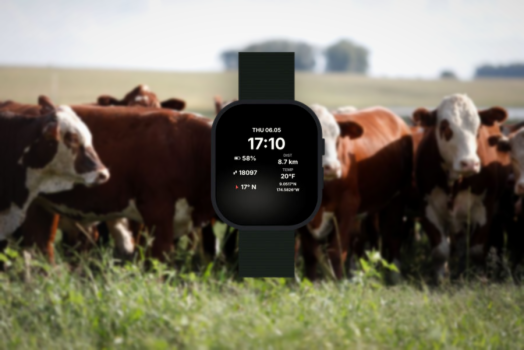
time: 17:10
